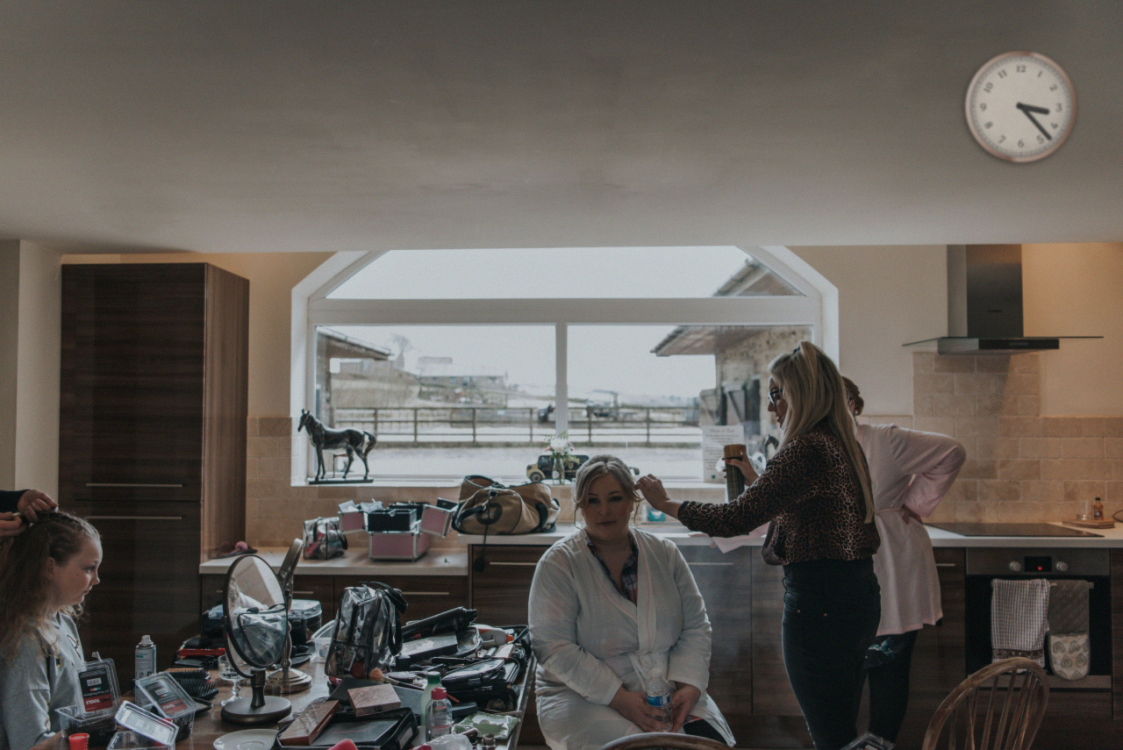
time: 3:23
